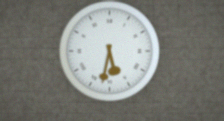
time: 5:32
